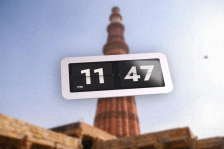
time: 11:47
